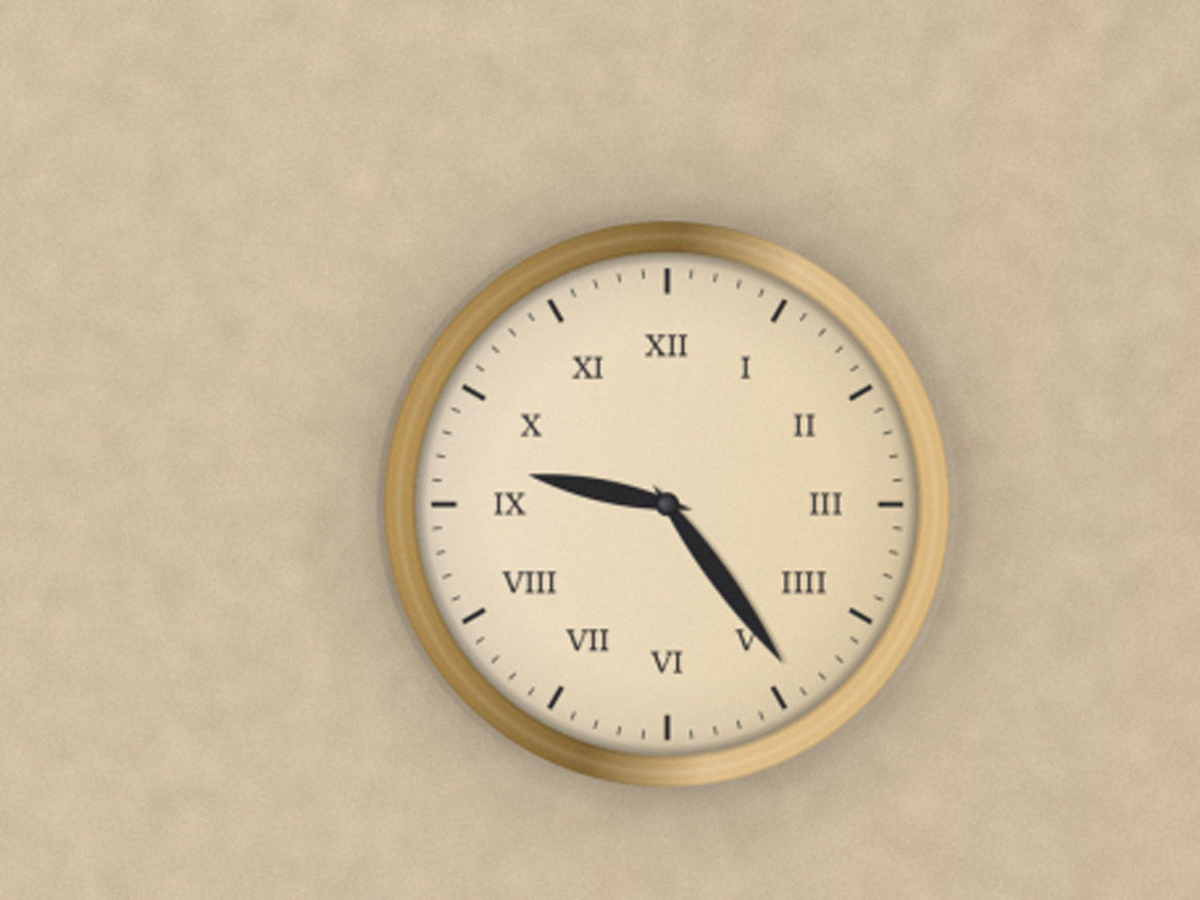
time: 9:24
